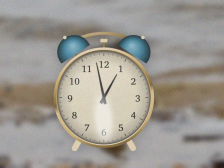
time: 12:58
